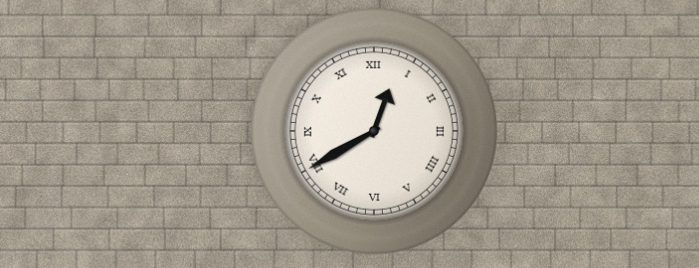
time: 12:40
